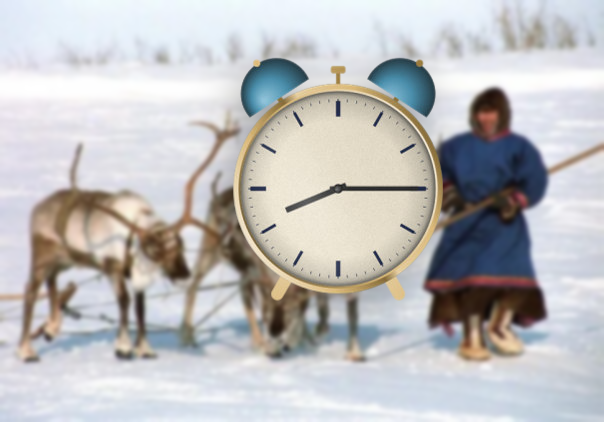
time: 8:15
